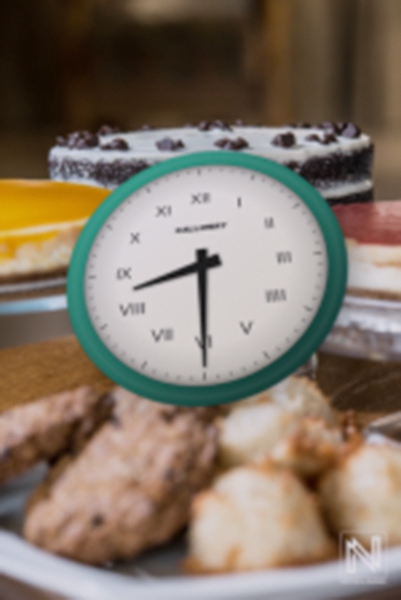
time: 8:30
